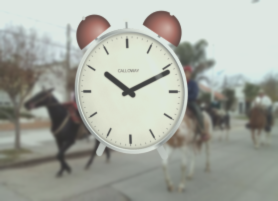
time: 10:11
